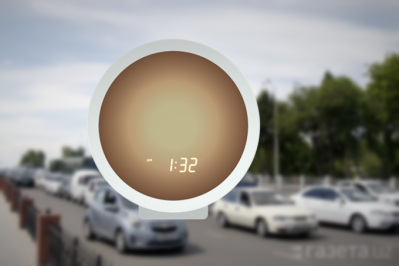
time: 1:32
